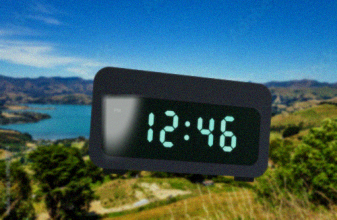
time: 12:46
